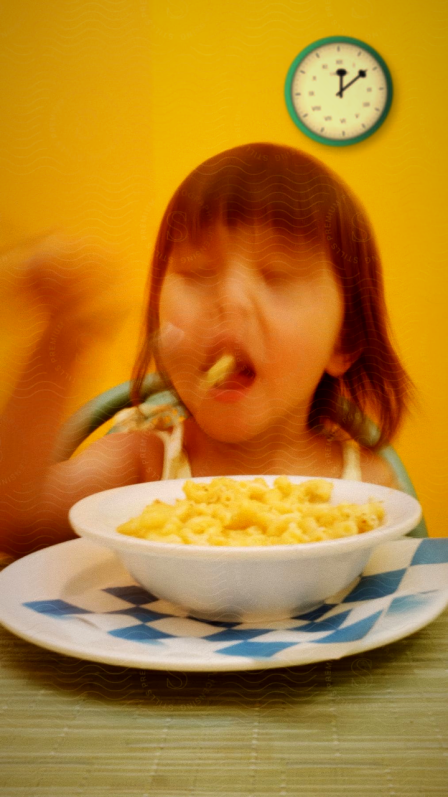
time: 12:09
